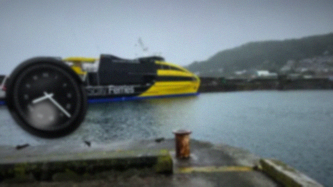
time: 8:23
